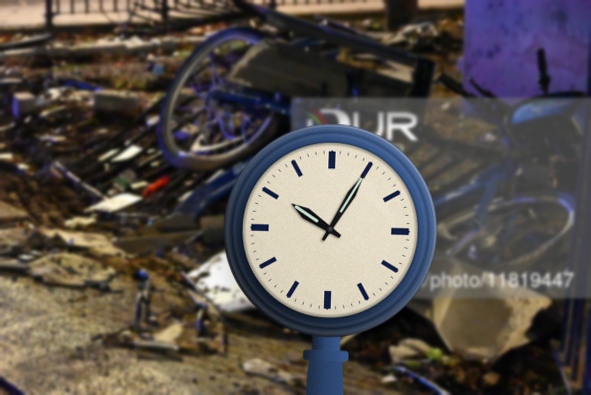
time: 10:05
